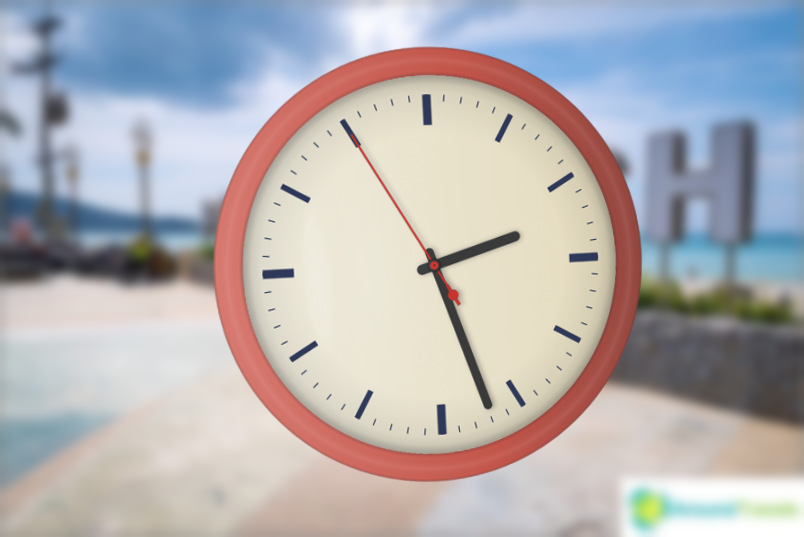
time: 2:26:55
